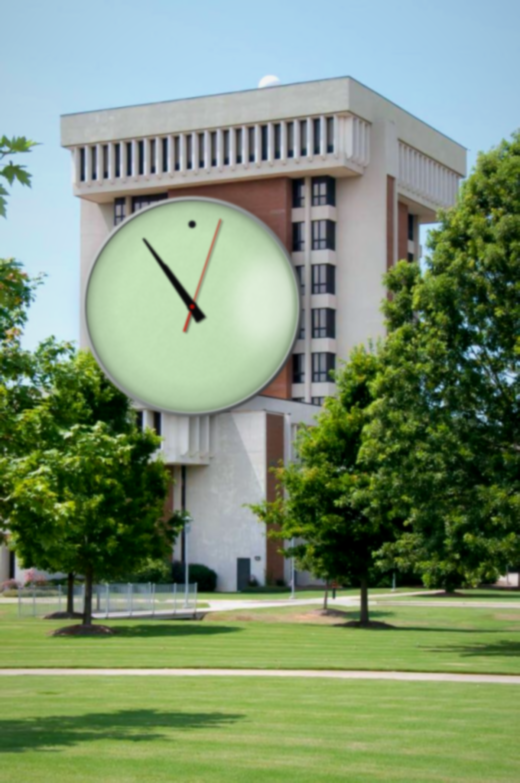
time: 10:54:03
